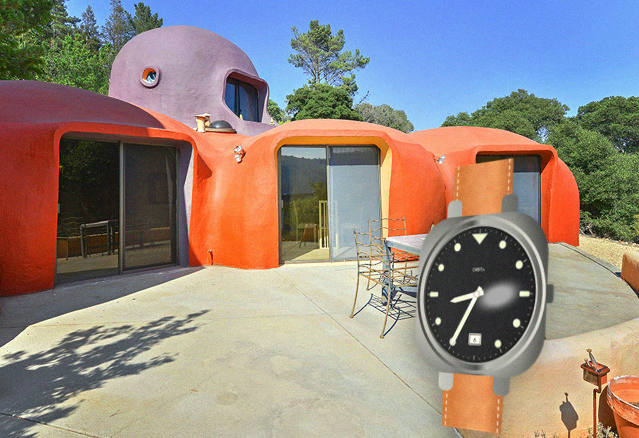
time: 8:35
